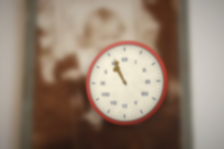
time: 10:56
